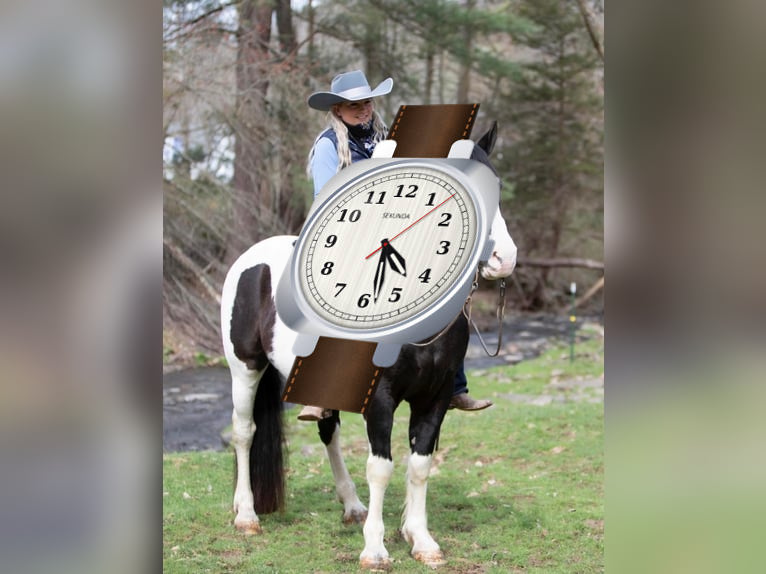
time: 4:28:07
